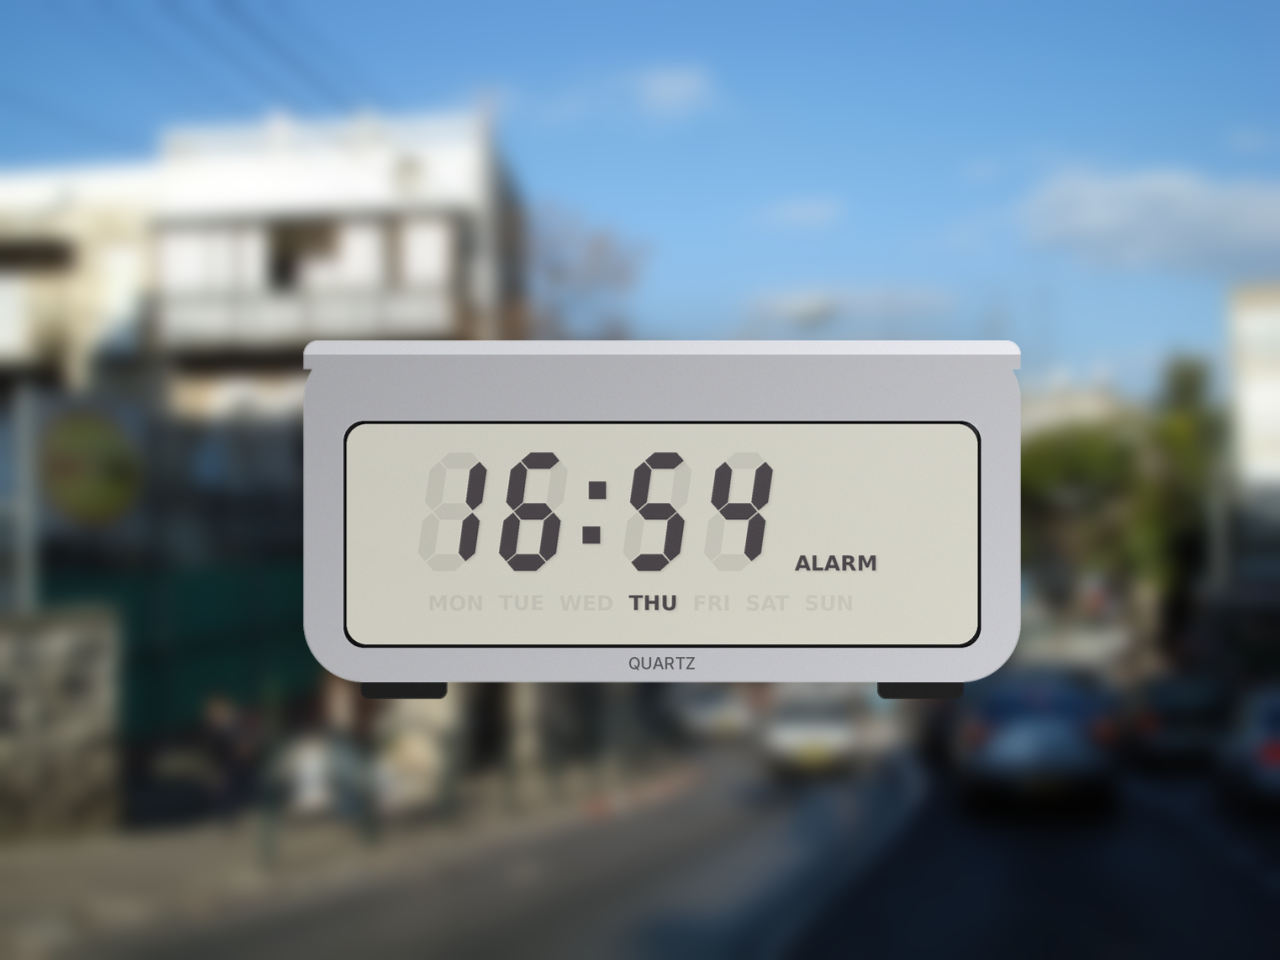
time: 16:54
